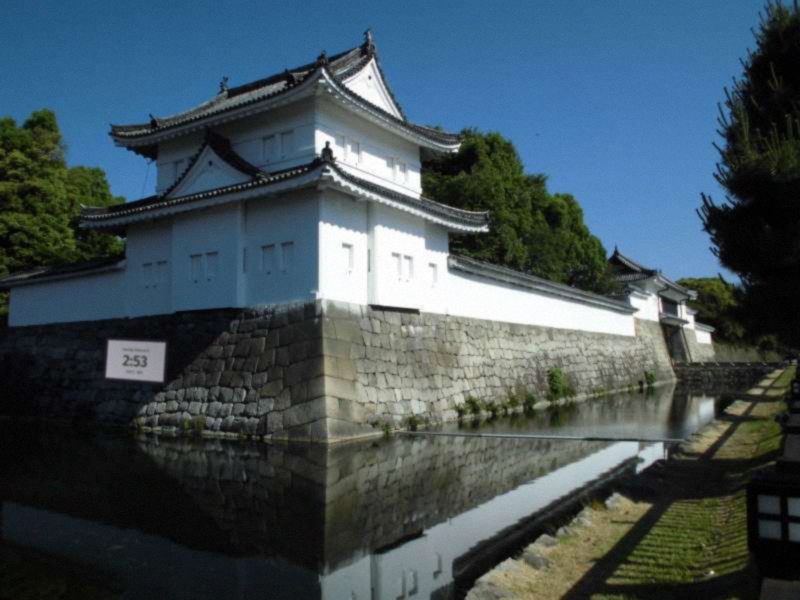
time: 2:53
